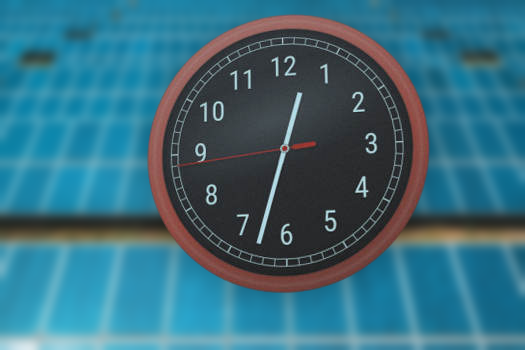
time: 12:32:44
